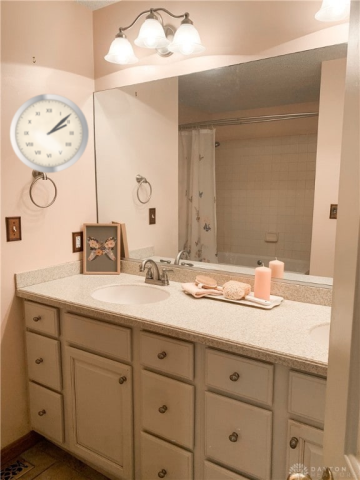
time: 2:08
